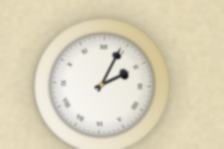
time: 2:04
